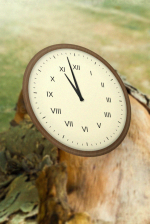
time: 10:58
